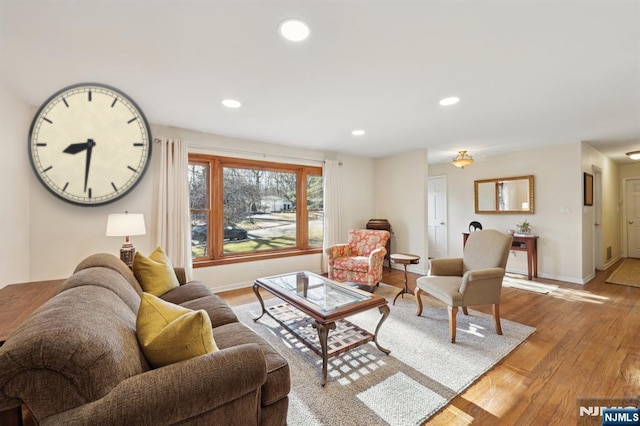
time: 8:31
